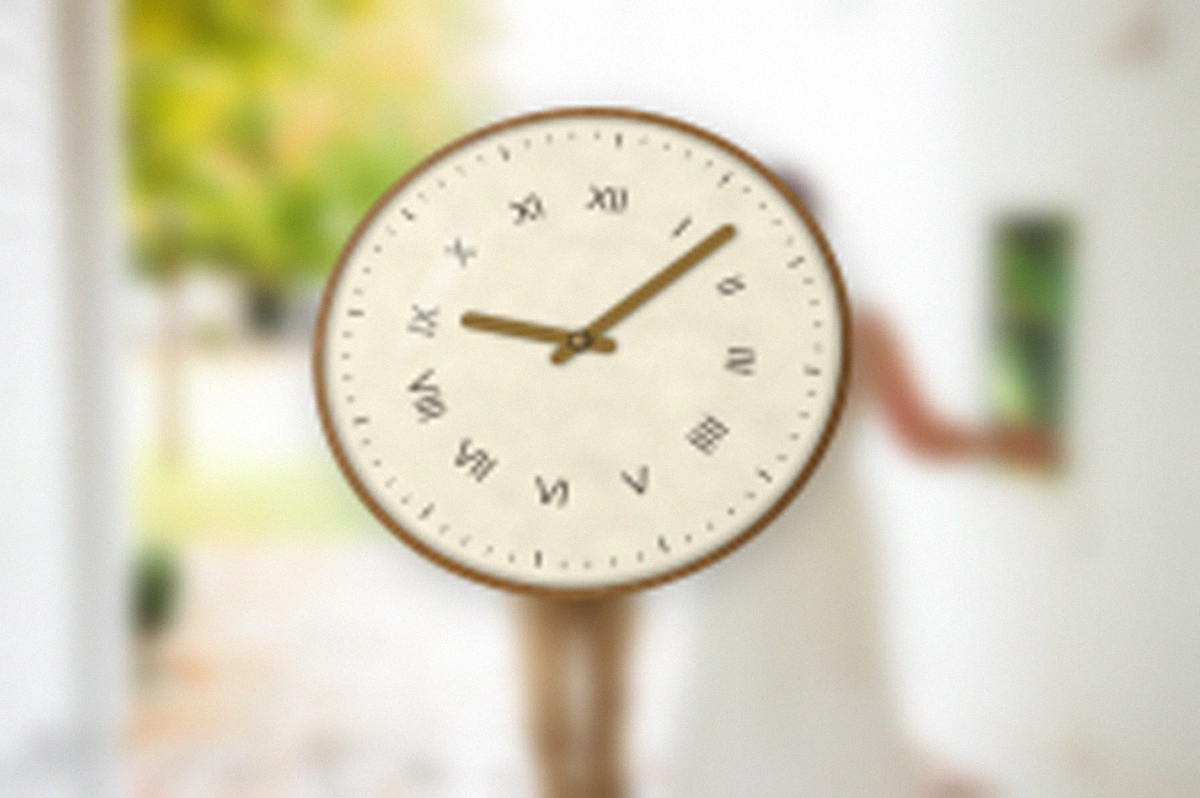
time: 9:07
